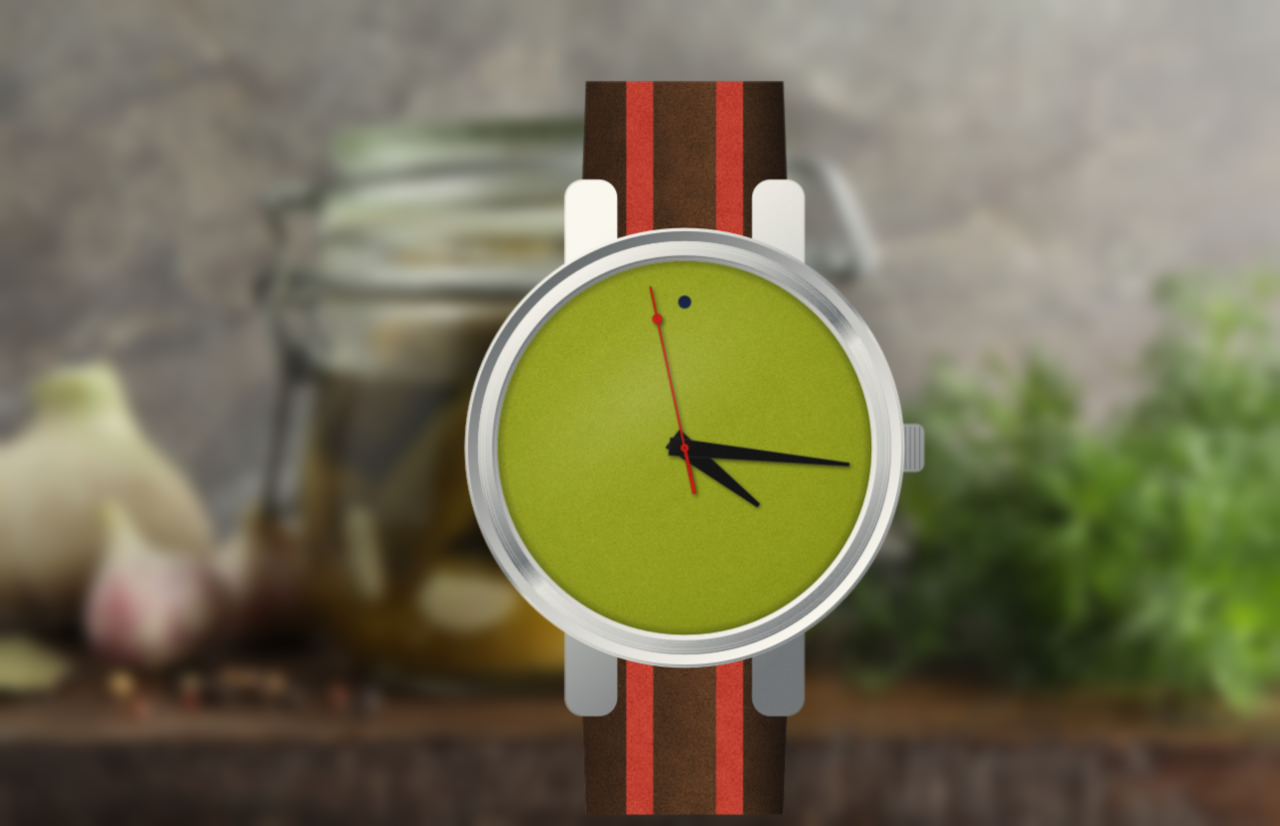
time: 4:15:58
